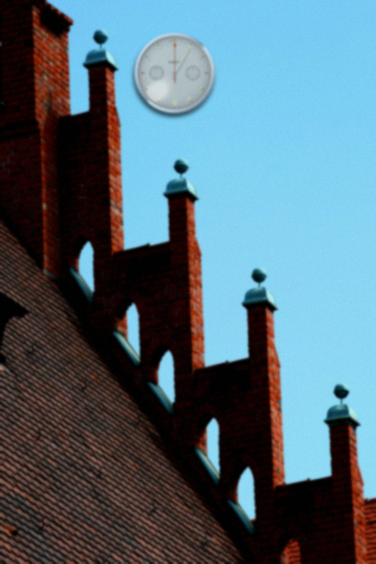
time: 1:05
